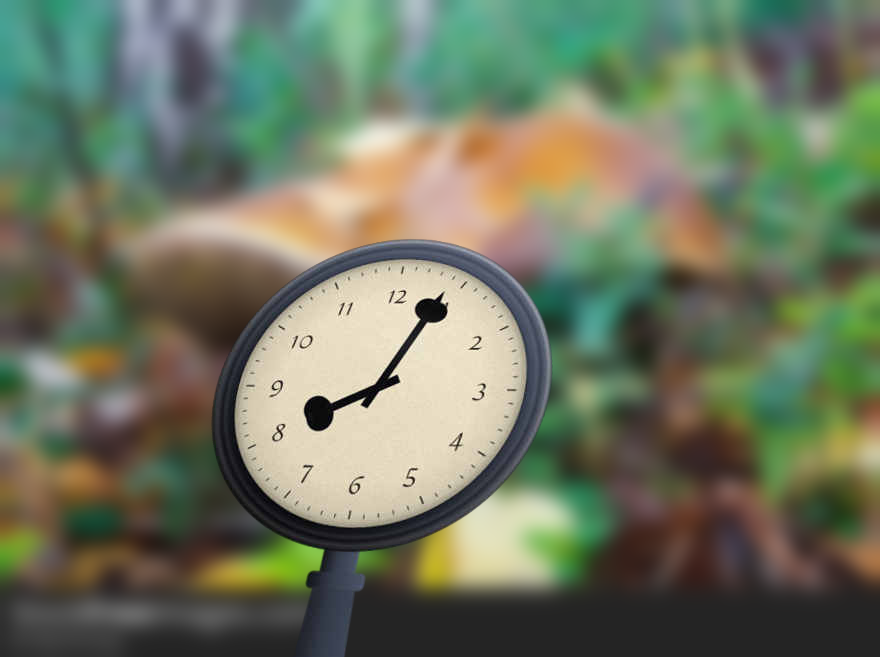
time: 8:04
